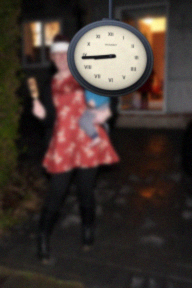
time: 8:44
